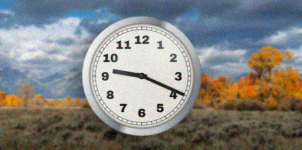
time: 9:19
